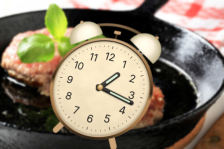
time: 1:17
